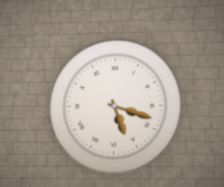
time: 5:18
